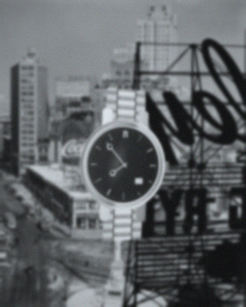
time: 7:53
